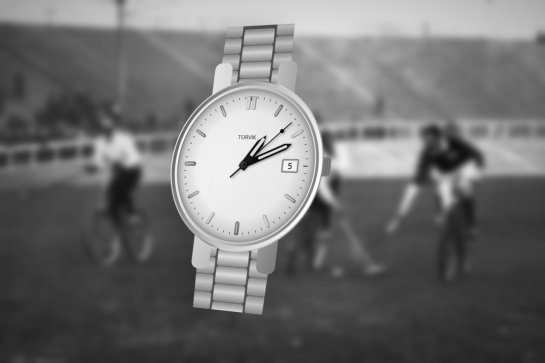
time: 1:11:08
